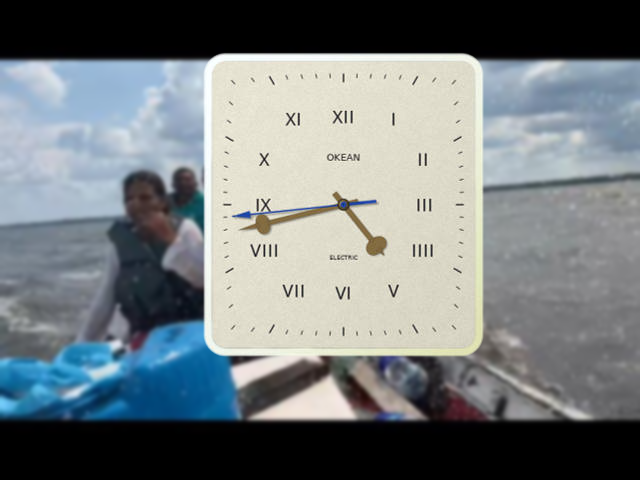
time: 4:42:44
